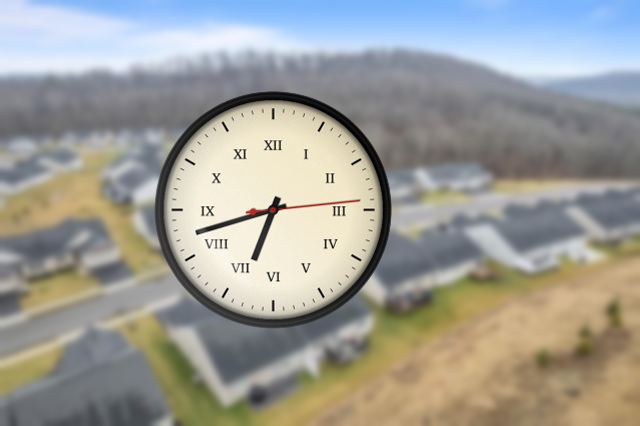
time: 6:42:14
